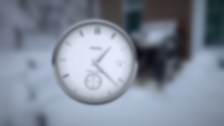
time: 1:22
